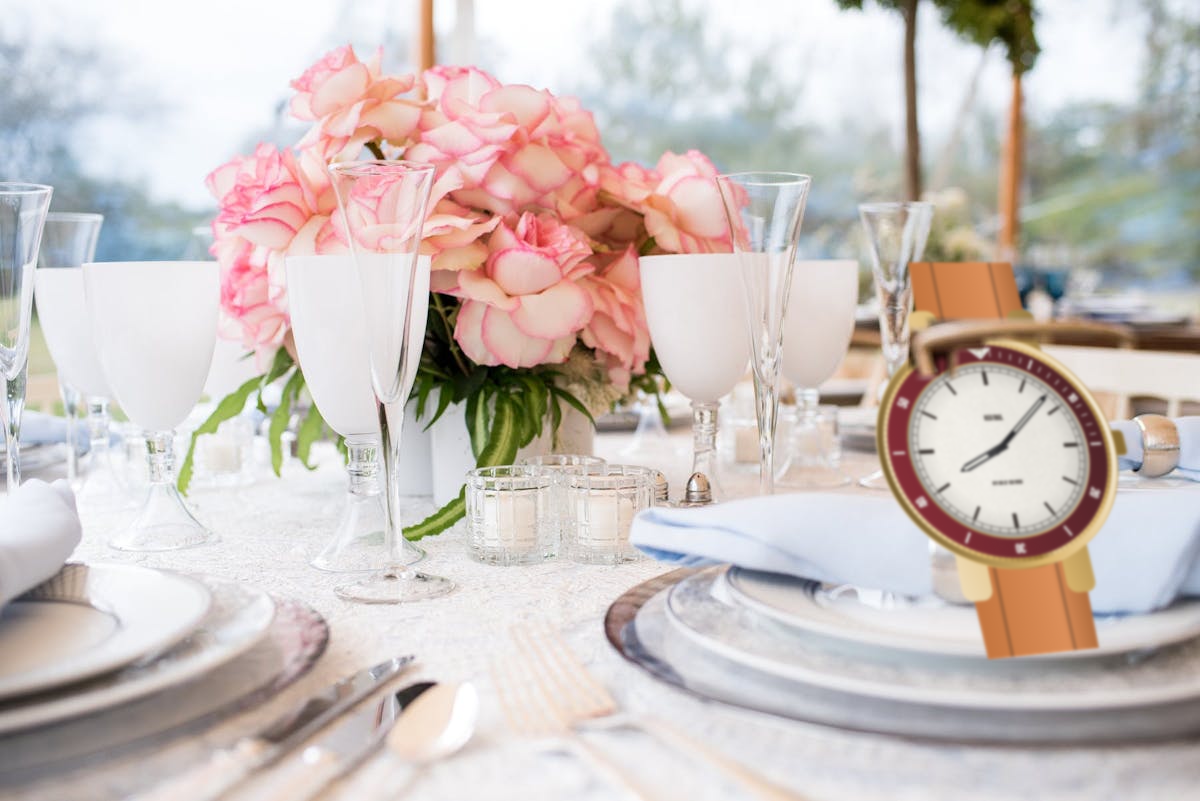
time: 8:08
